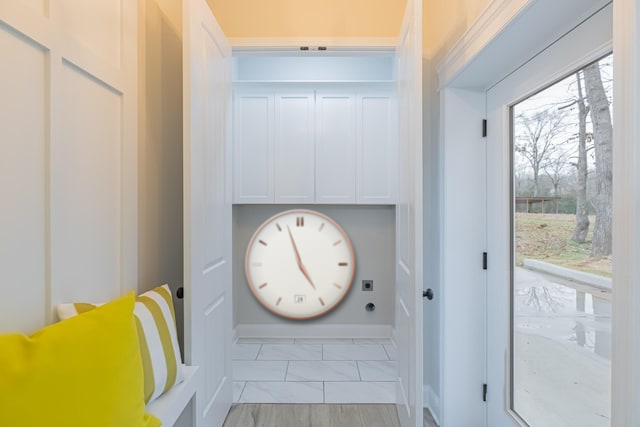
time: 4:57
